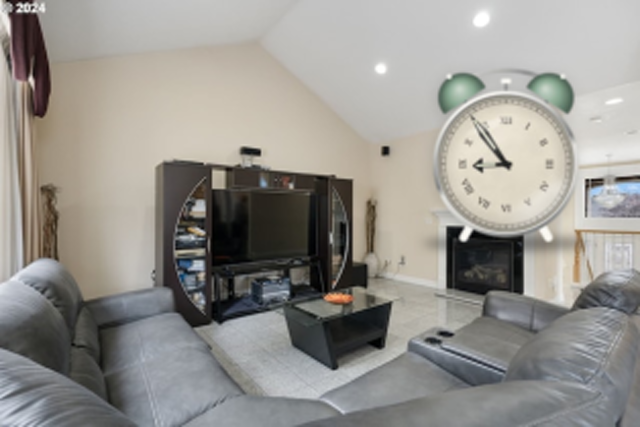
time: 8:54
